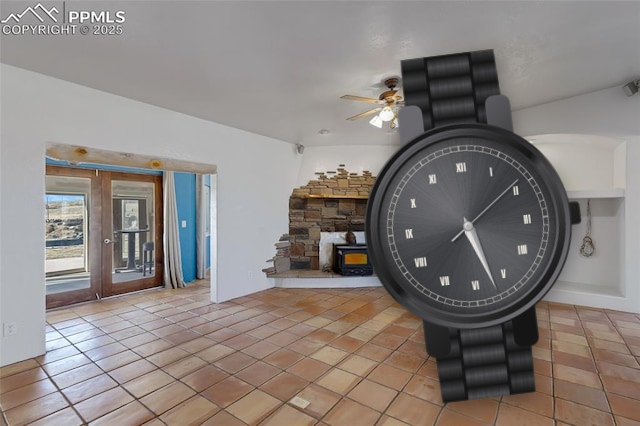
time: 5:27:09
